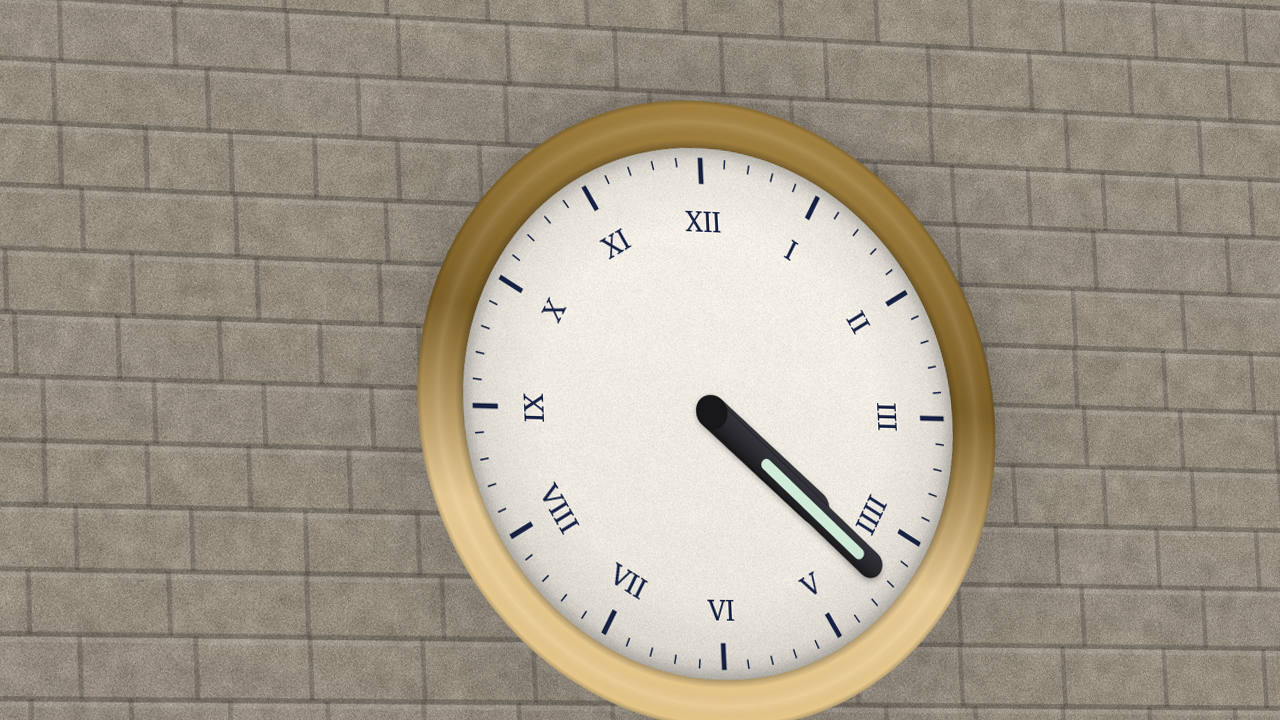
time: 4:22
